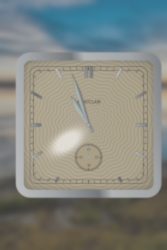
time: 10:57
